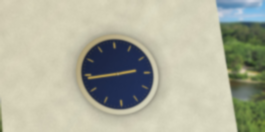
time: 2:44
